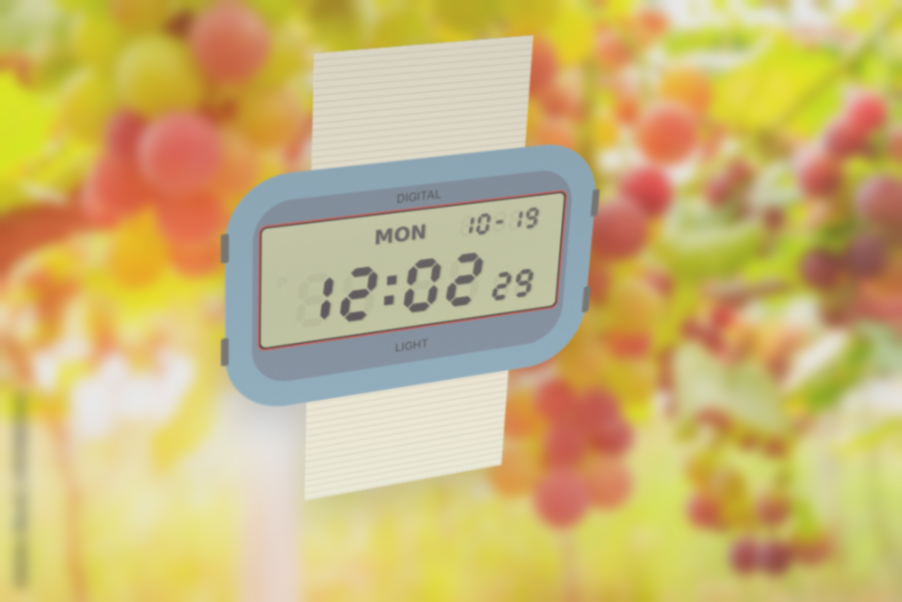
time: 12:02:29
